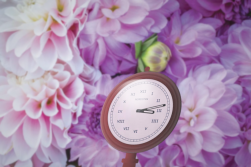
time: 3:13
